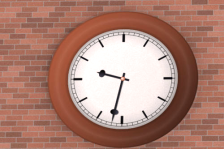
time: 9:32
